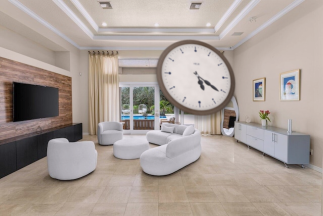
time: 5:21
